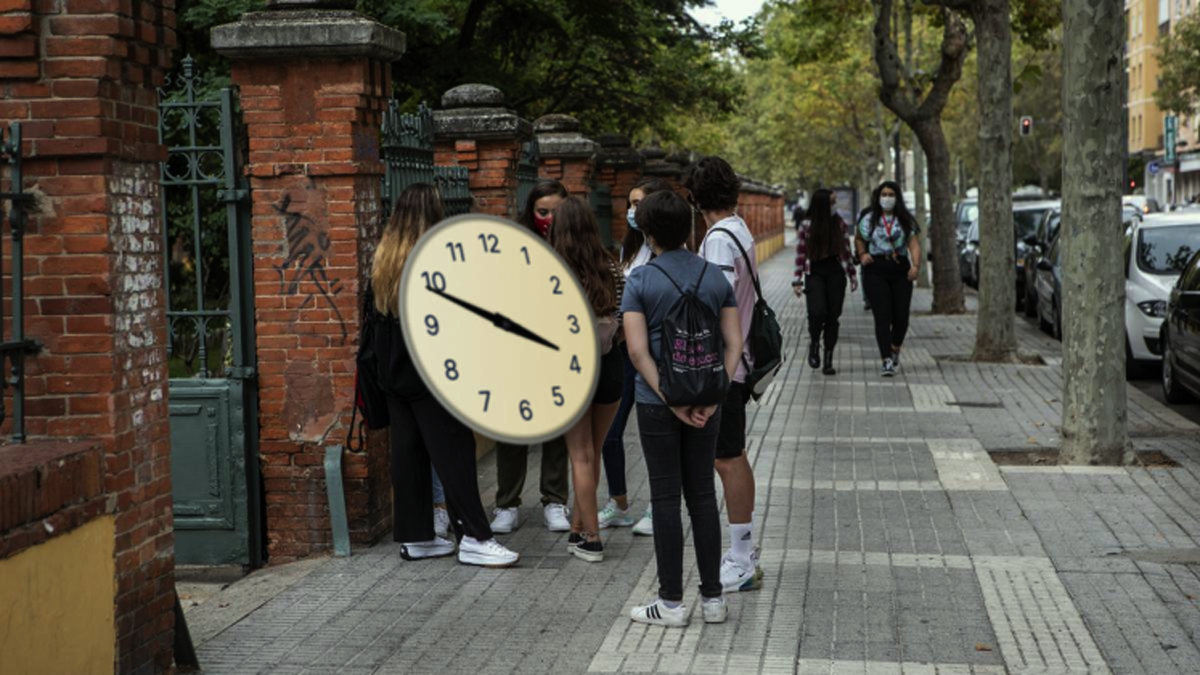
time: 3:49
